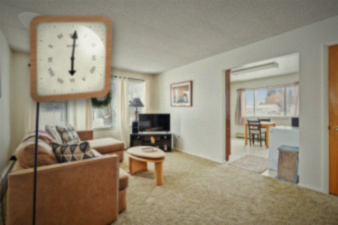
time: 6:01
